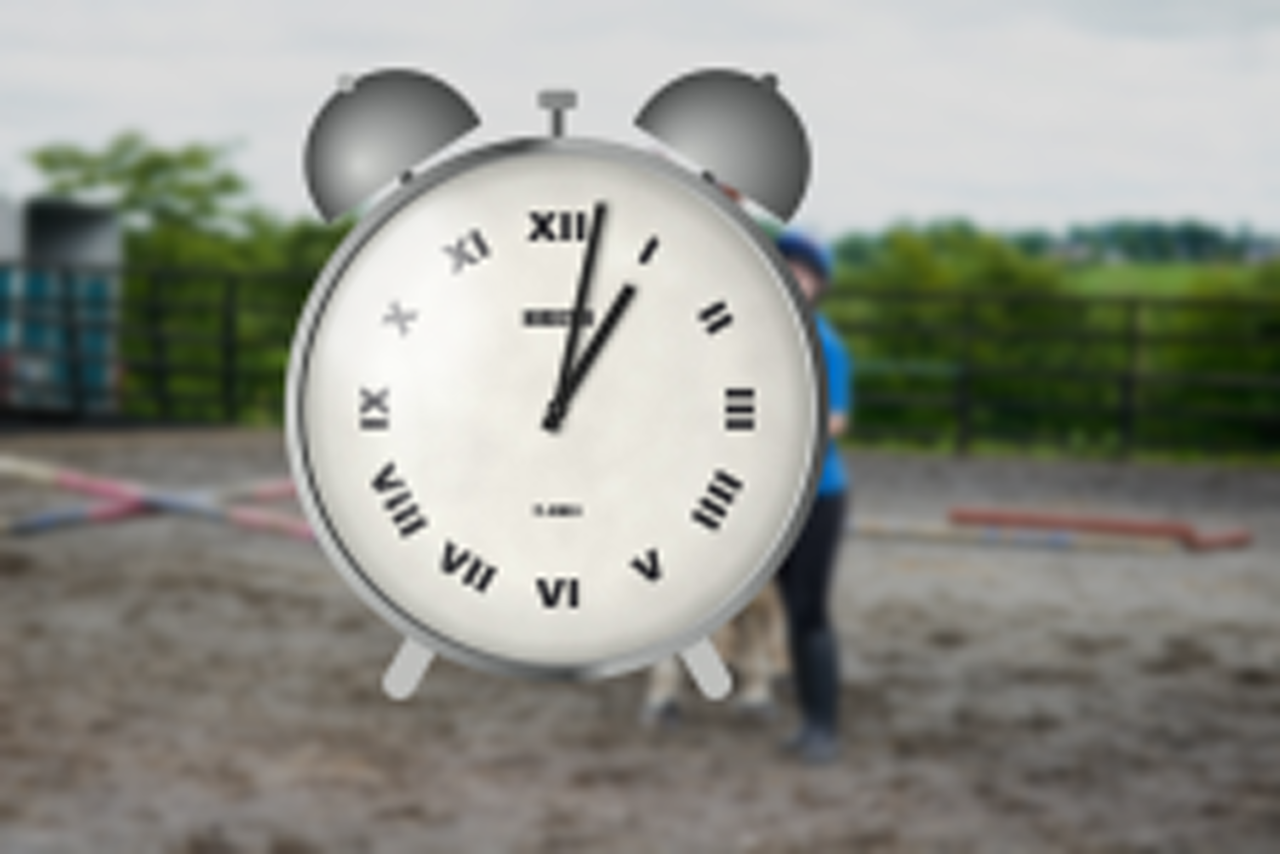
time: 1:02
